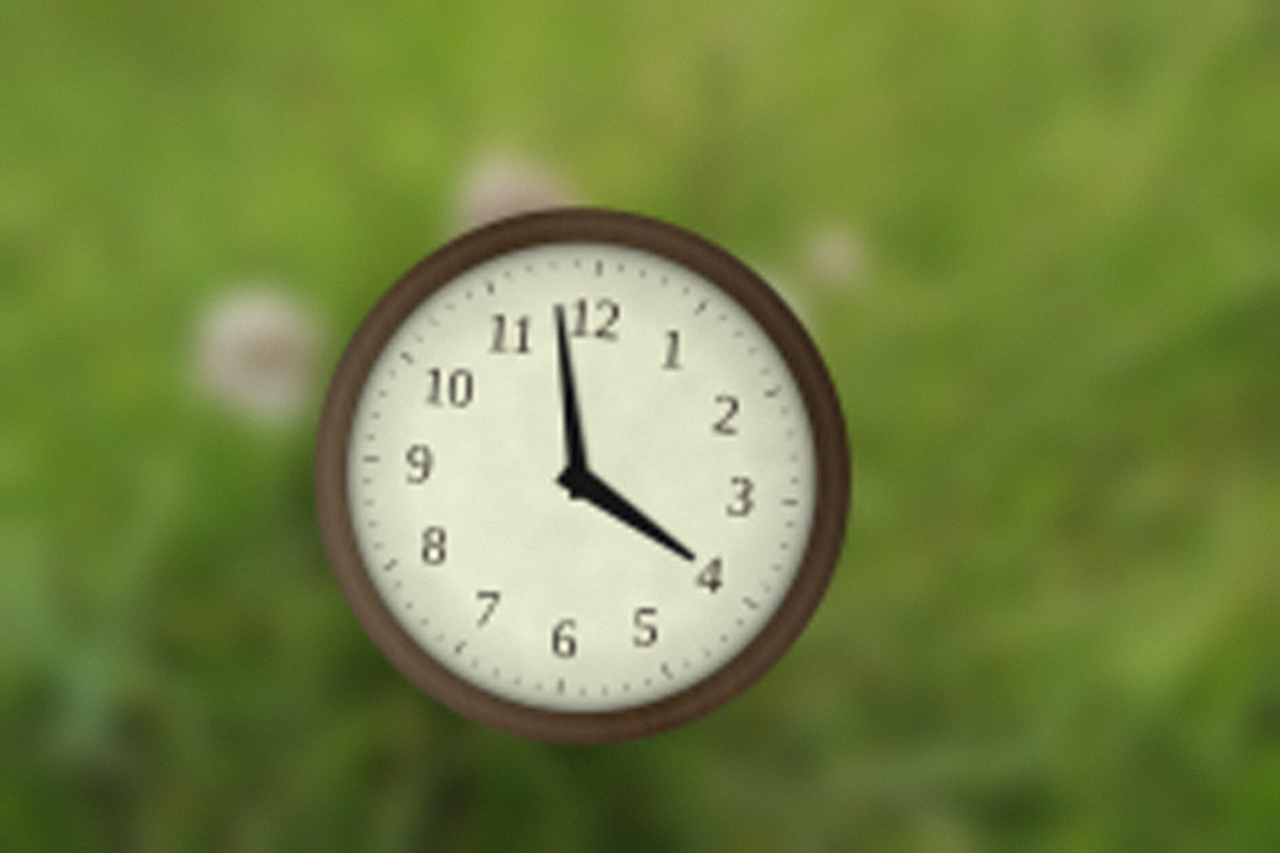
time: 3:58
